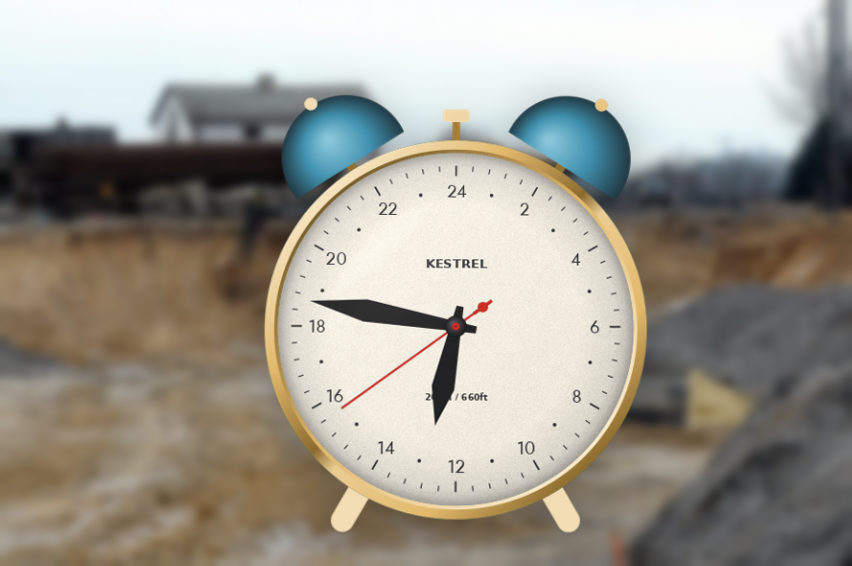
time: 12:46:39
